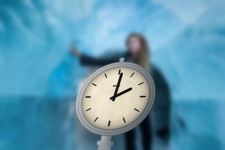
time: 2:01
